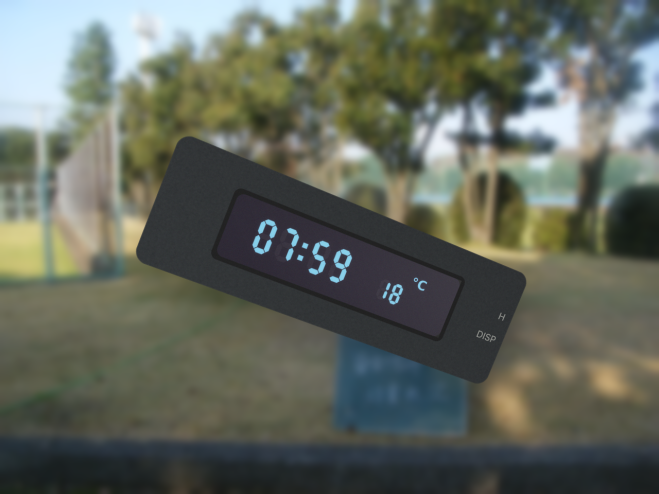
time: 7:59
